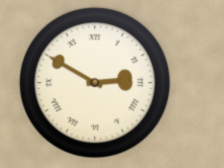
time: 2:50
